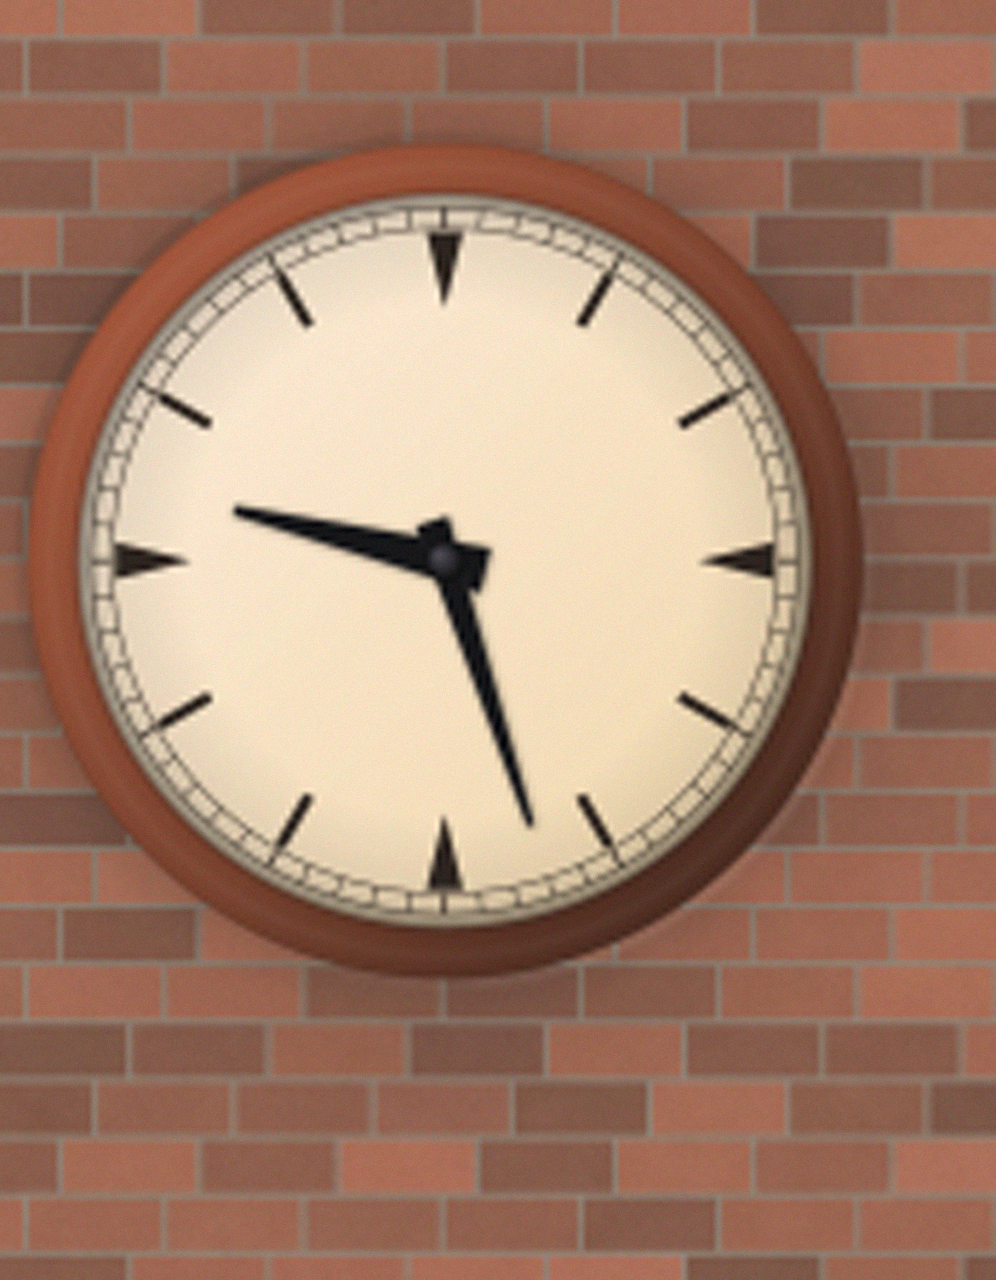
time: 9:27
